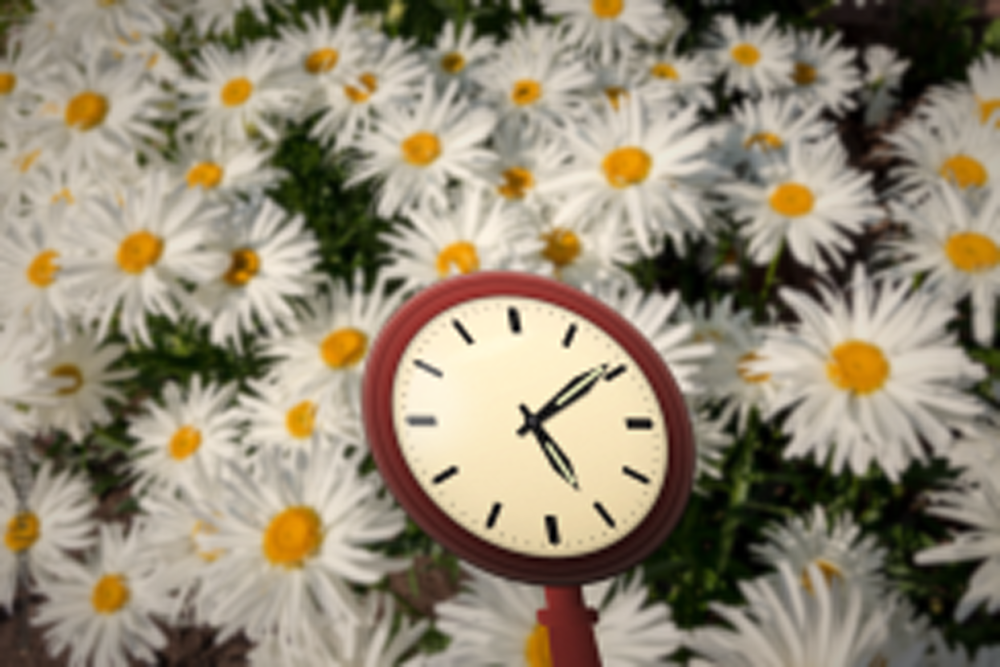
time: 5:09
